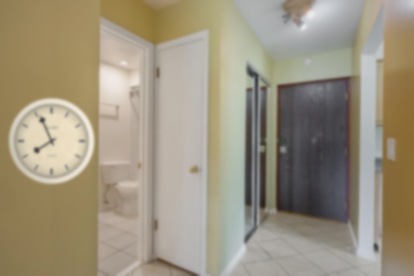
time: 7:56
